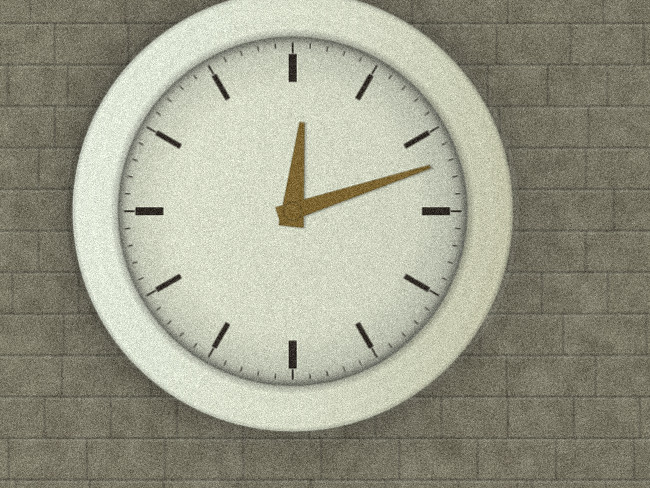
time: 12:12
